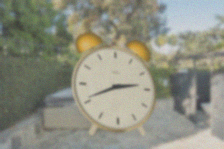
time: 2:41
